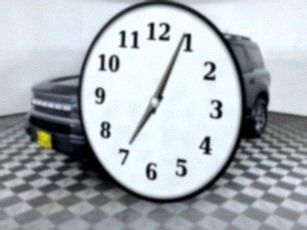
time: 7:04
